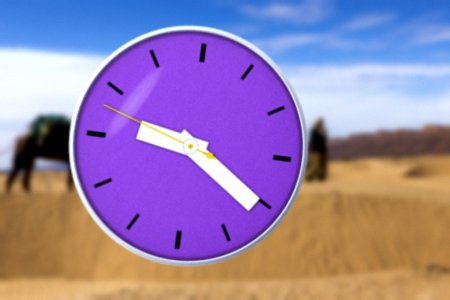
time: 9:20:48
